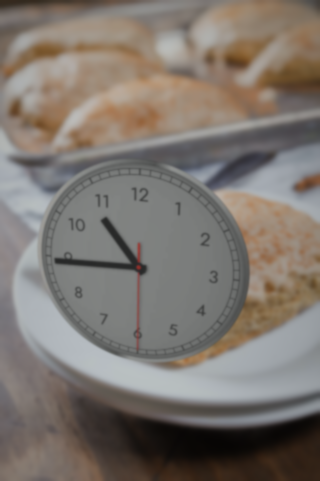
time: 10:44:30
